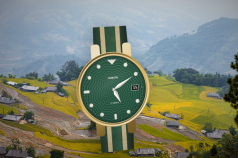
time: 5:10
